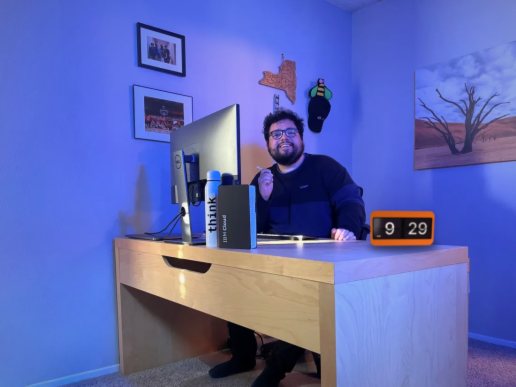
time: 9:29
